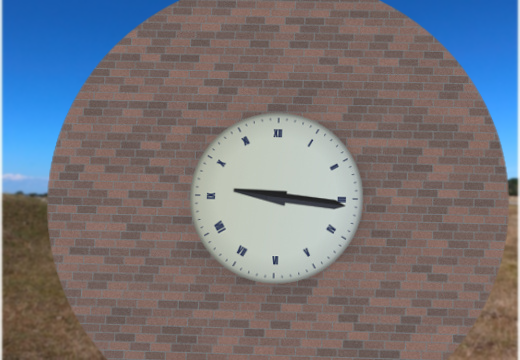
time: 9:16
